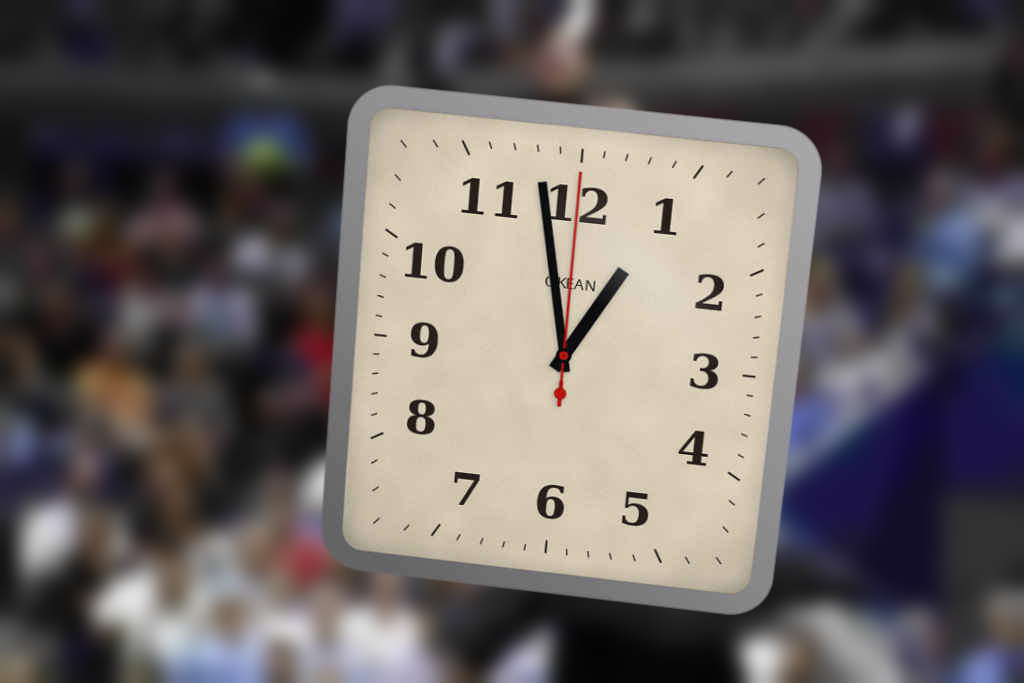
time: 12:58:00
